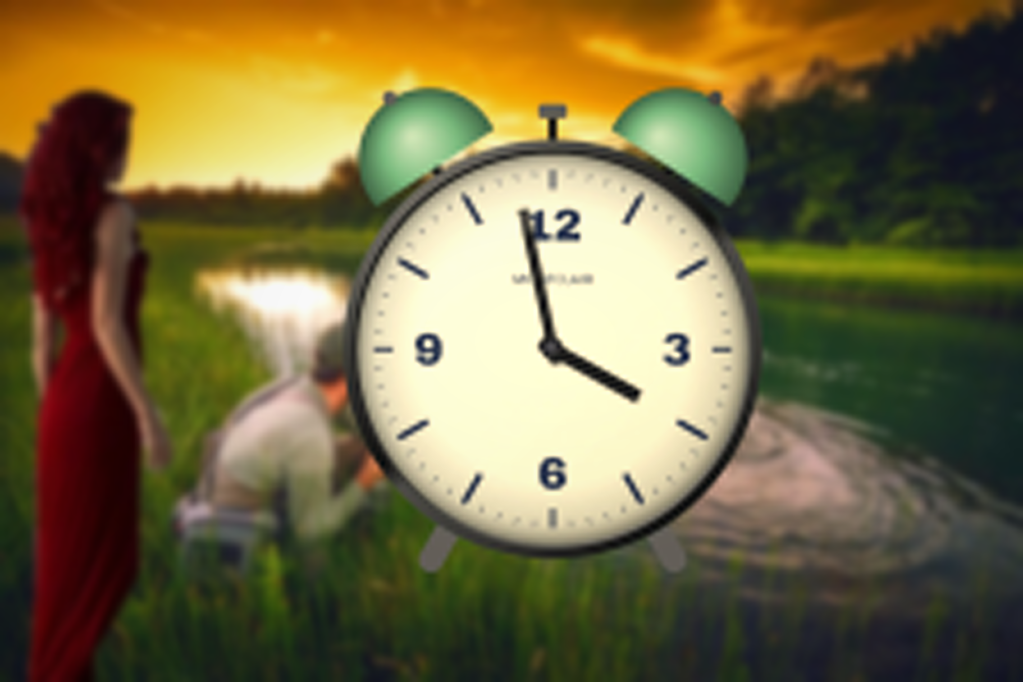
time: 3:58
